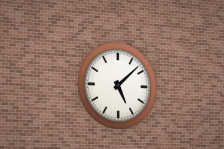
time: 5:08
